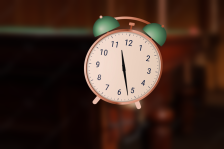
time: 11:27
